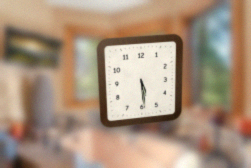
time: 5:29
